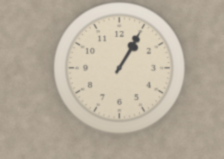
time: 1:05
